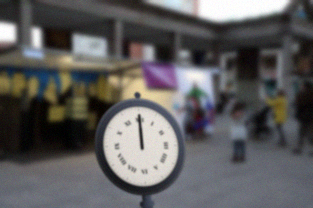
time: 12:00
